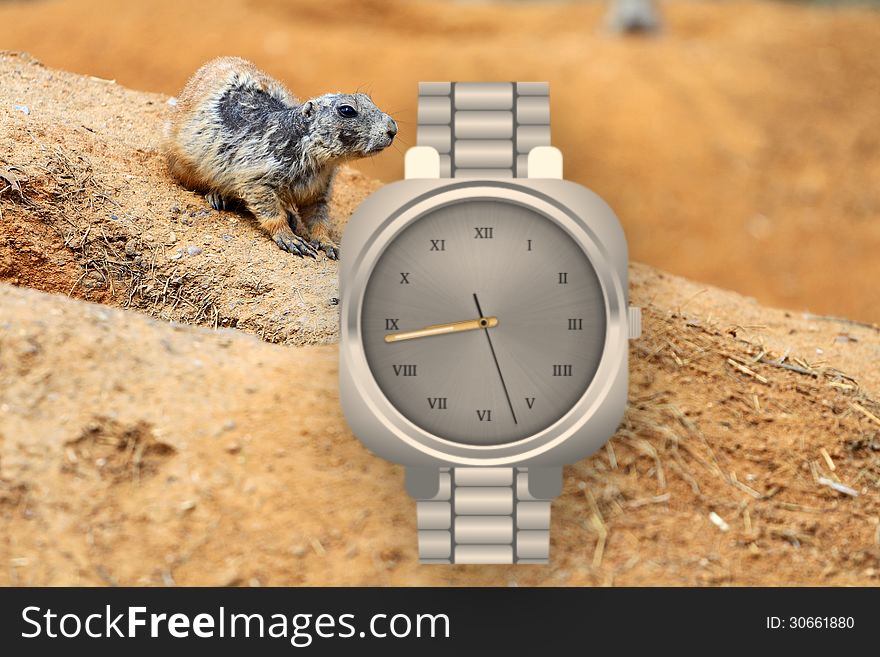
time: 8:43:27
